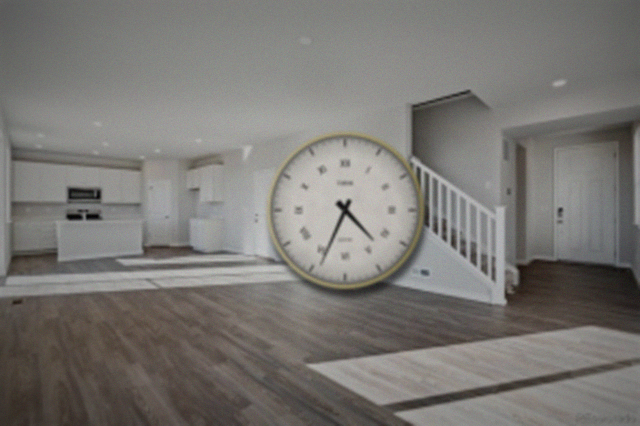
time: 4:34
